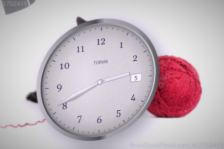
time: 2:41
